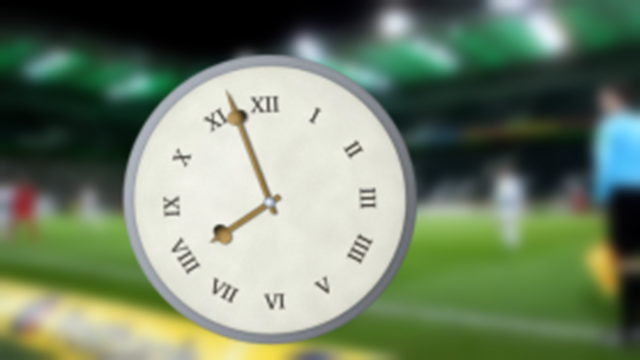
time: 7:57
